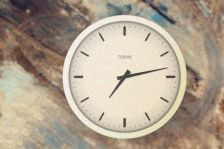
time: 7:13
